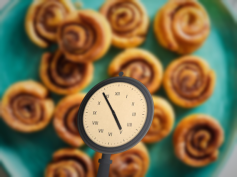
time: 4:54
